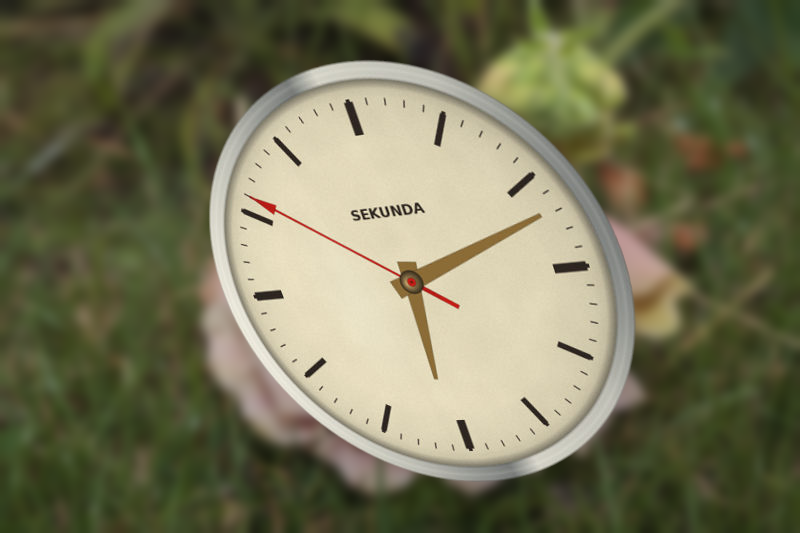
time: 6:11:51
